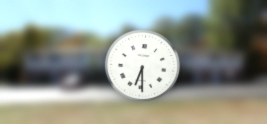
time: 6:29
